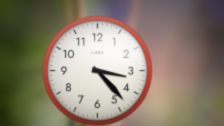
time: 3:23
